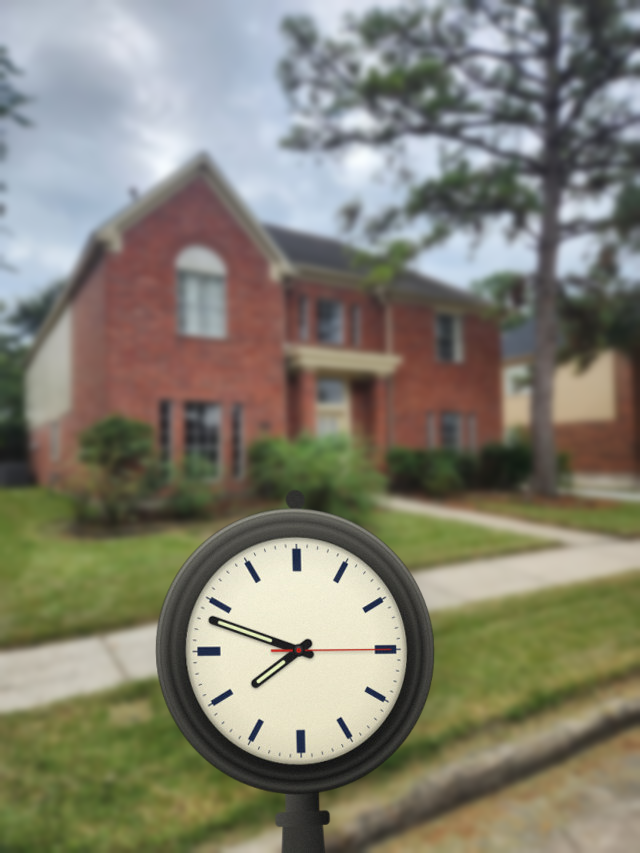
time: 7:48:15
